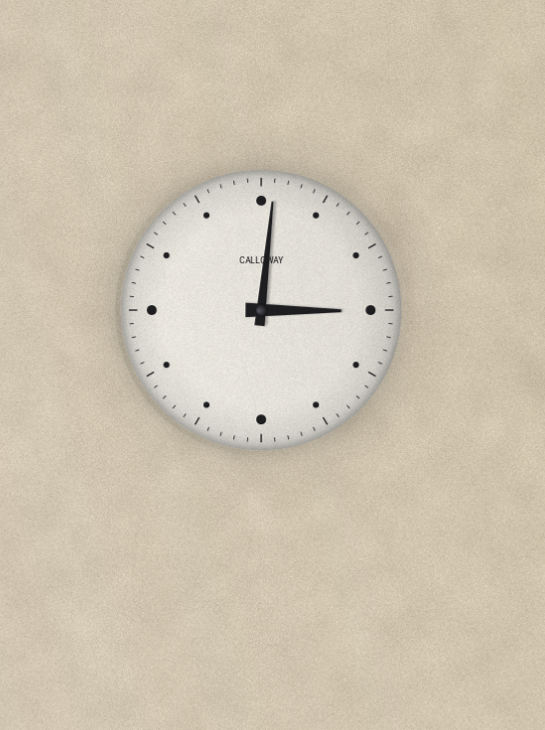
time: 3:01
